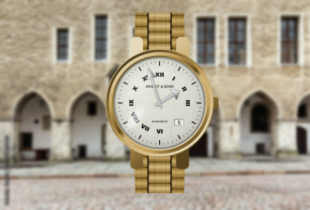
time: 1:57
